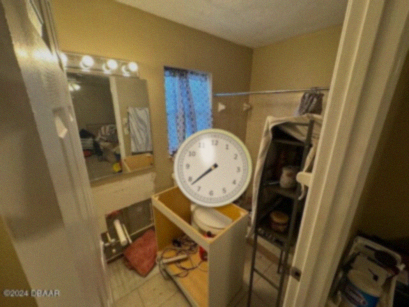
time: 7:38
